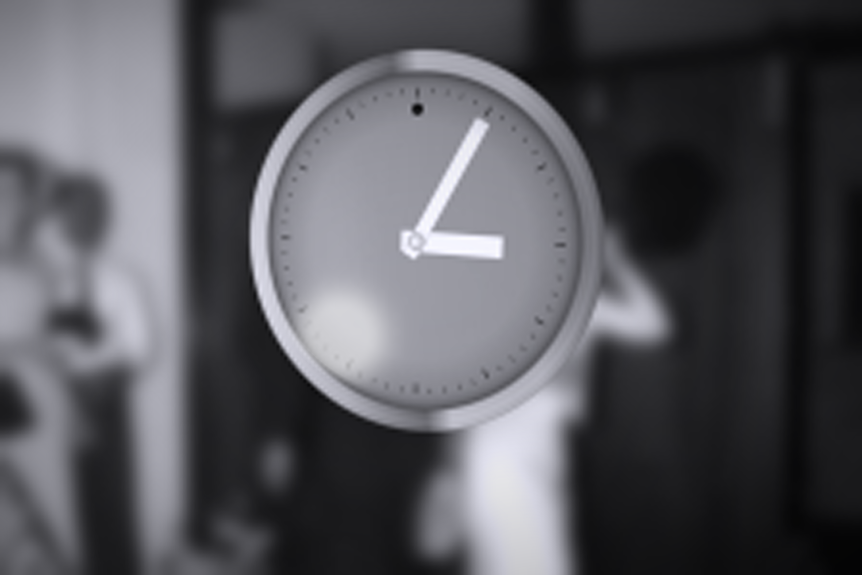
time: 3:05
